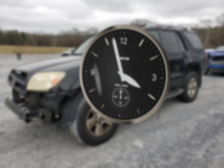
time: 3:57
